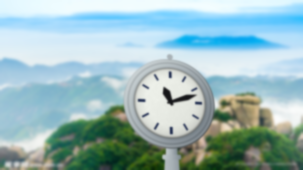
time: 11:12
